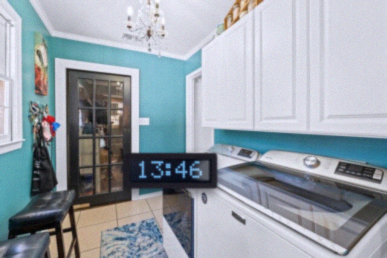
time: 13:46
